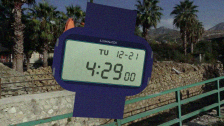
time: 4:29:00
